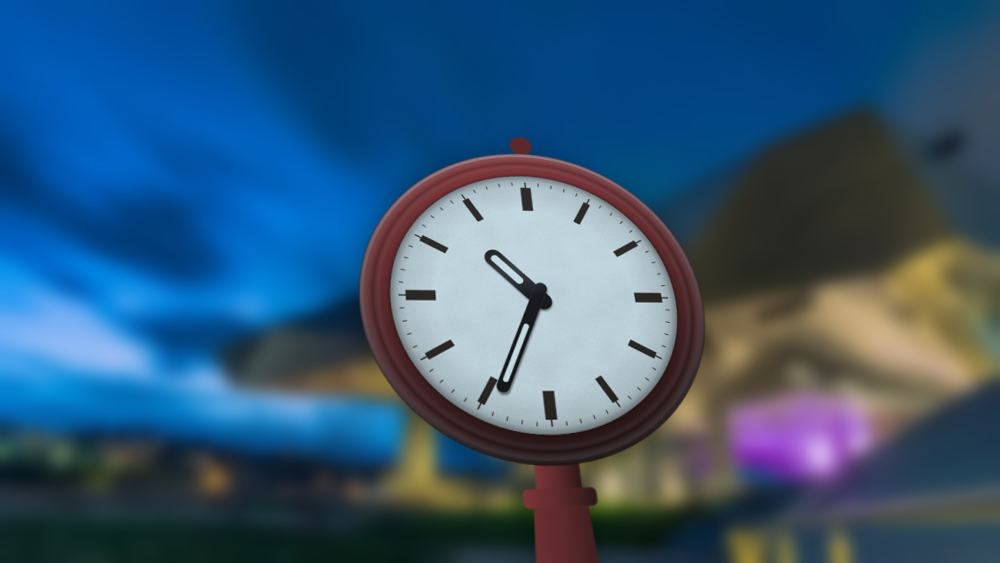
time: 10:34
